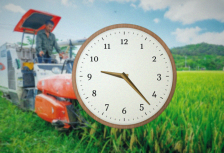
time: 9:23
